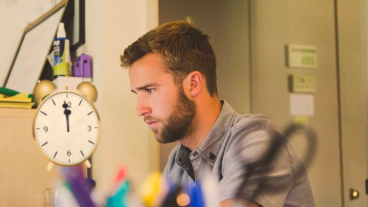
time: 11:59
